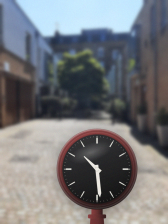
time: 10:29
